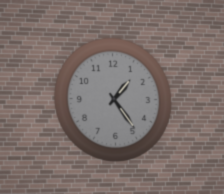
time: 1:24
